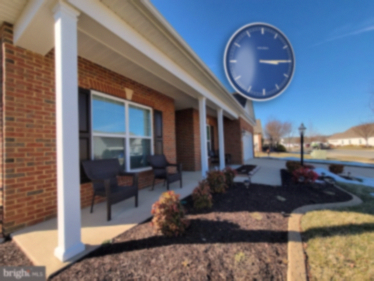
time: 3:15
